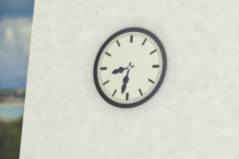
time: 8:32
